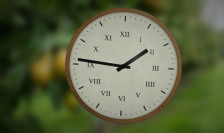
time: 1:46
